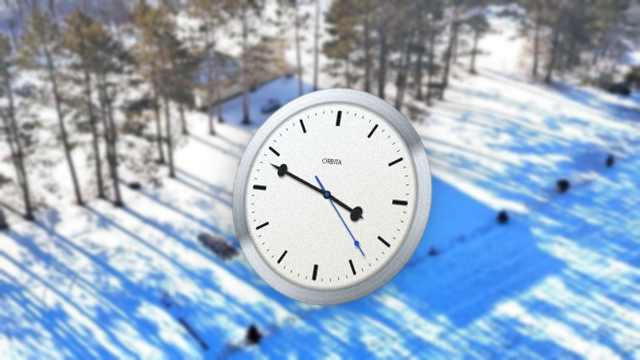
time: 3:48:23
